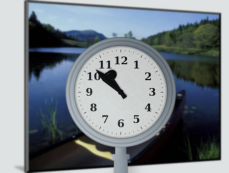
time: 10:52
